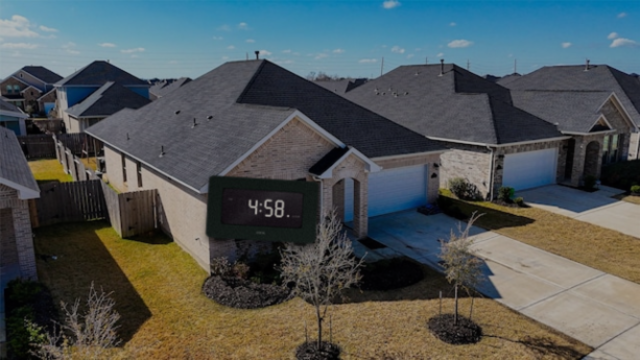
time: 4:58
